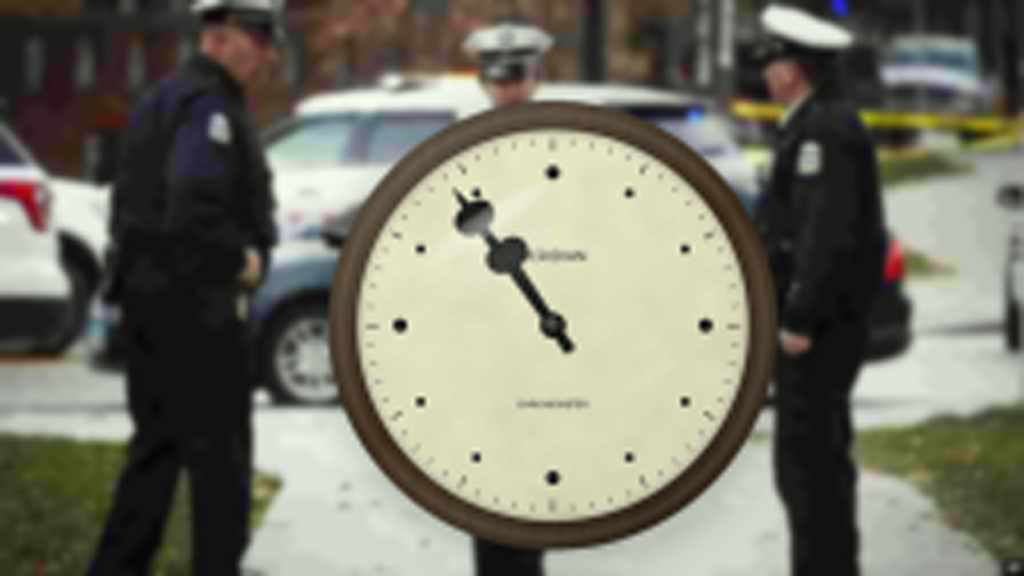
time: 10:54
